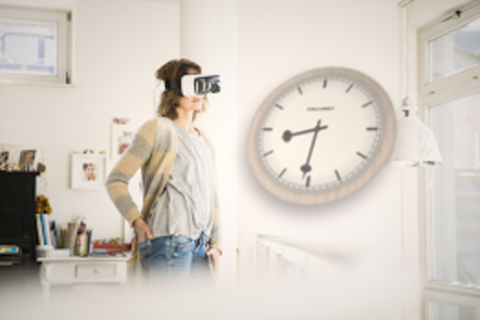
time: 8:31
